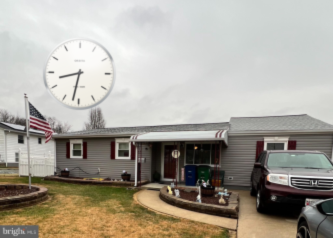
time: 8:32
